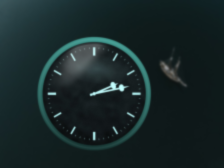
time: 2:13
